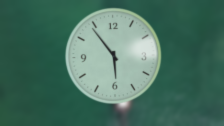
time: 5:54
